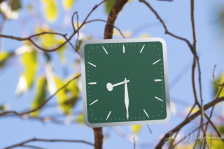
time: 8:30
